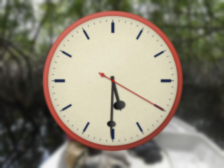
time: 5:30:20
